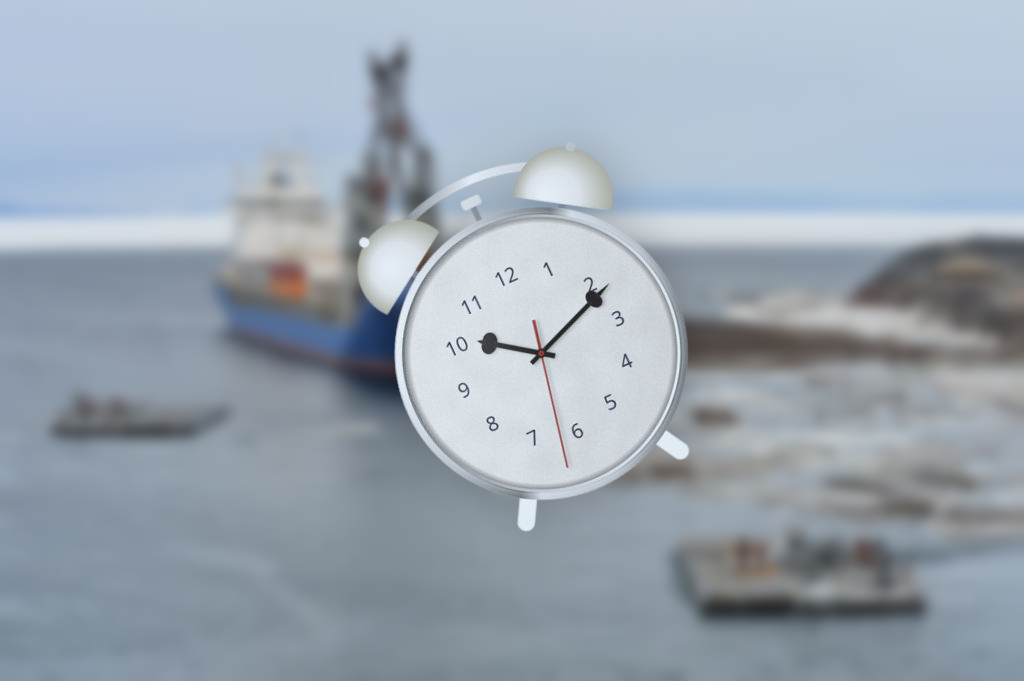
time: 10:11:32
